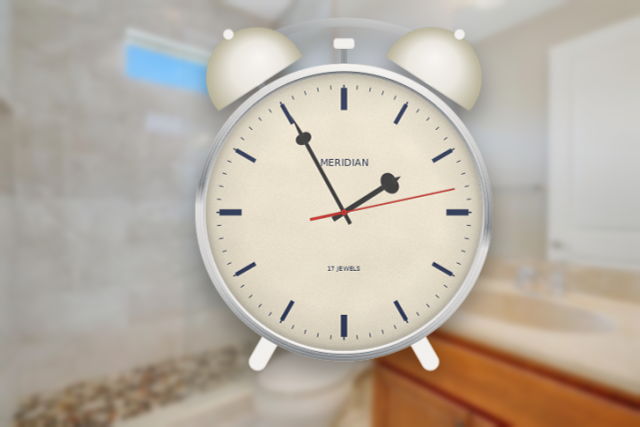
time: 1:55:13
